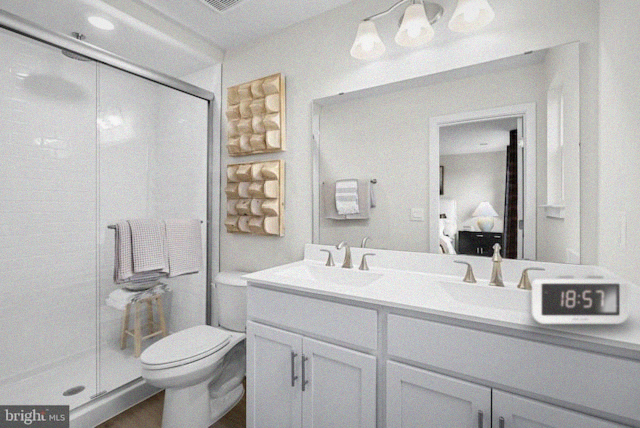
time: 18:57
